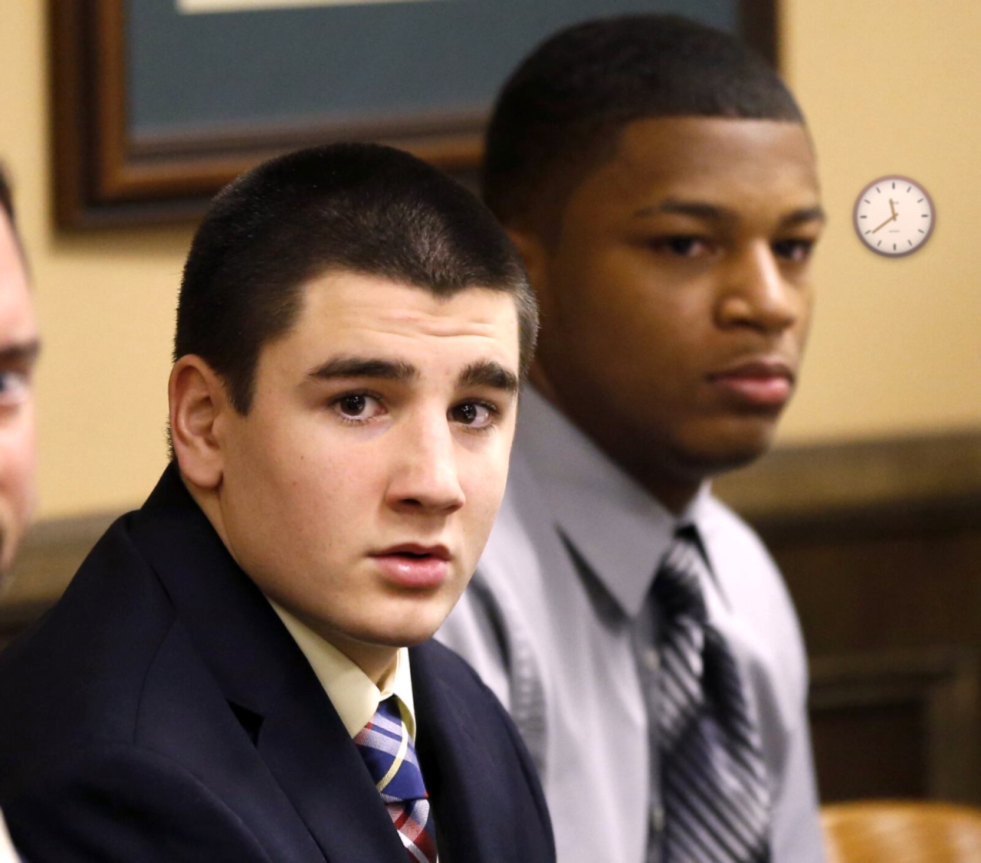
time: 11:39
